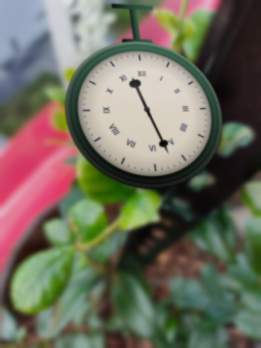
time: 11:27
